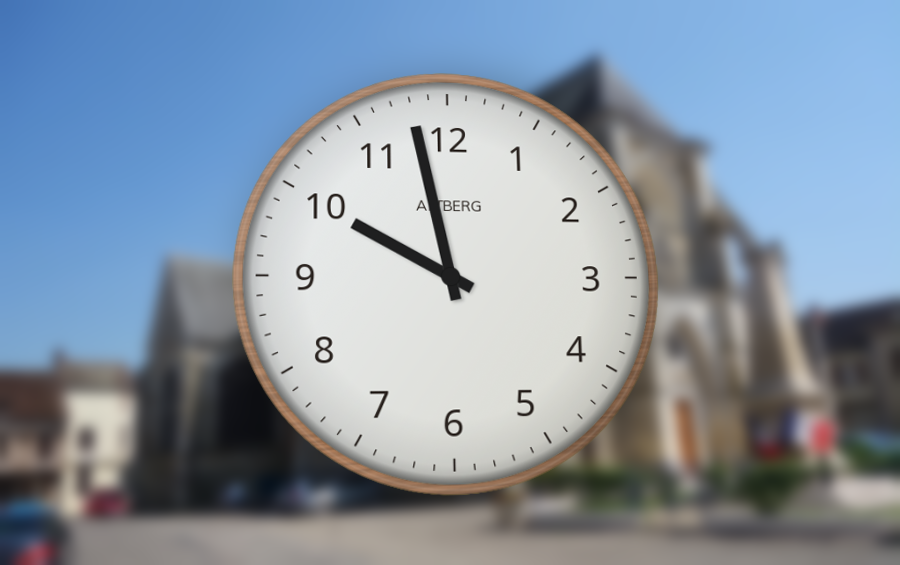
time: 9:58
